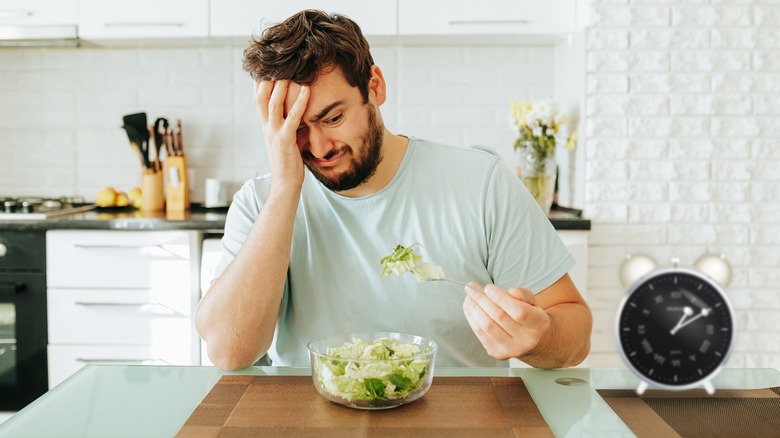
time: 1:10
